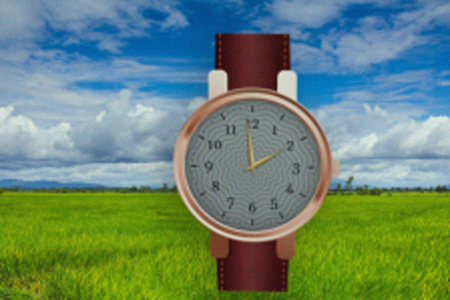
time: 1:59
